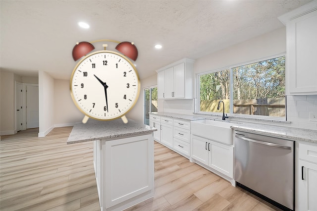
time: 10:29
